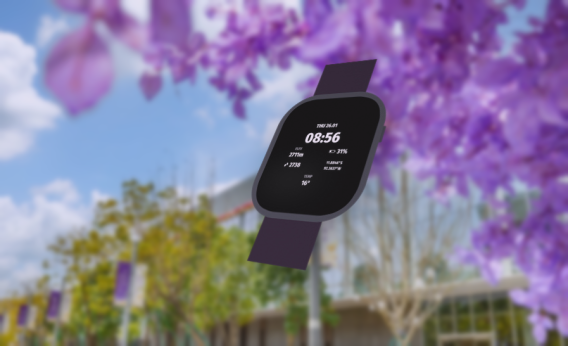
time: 8:56
